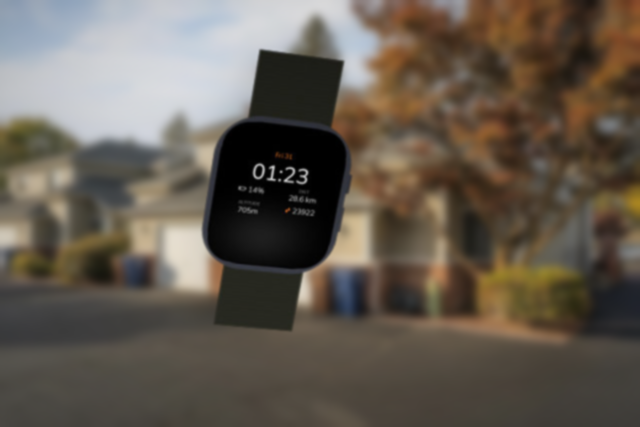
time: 1:23
